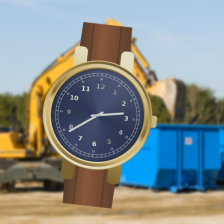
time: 2:39
